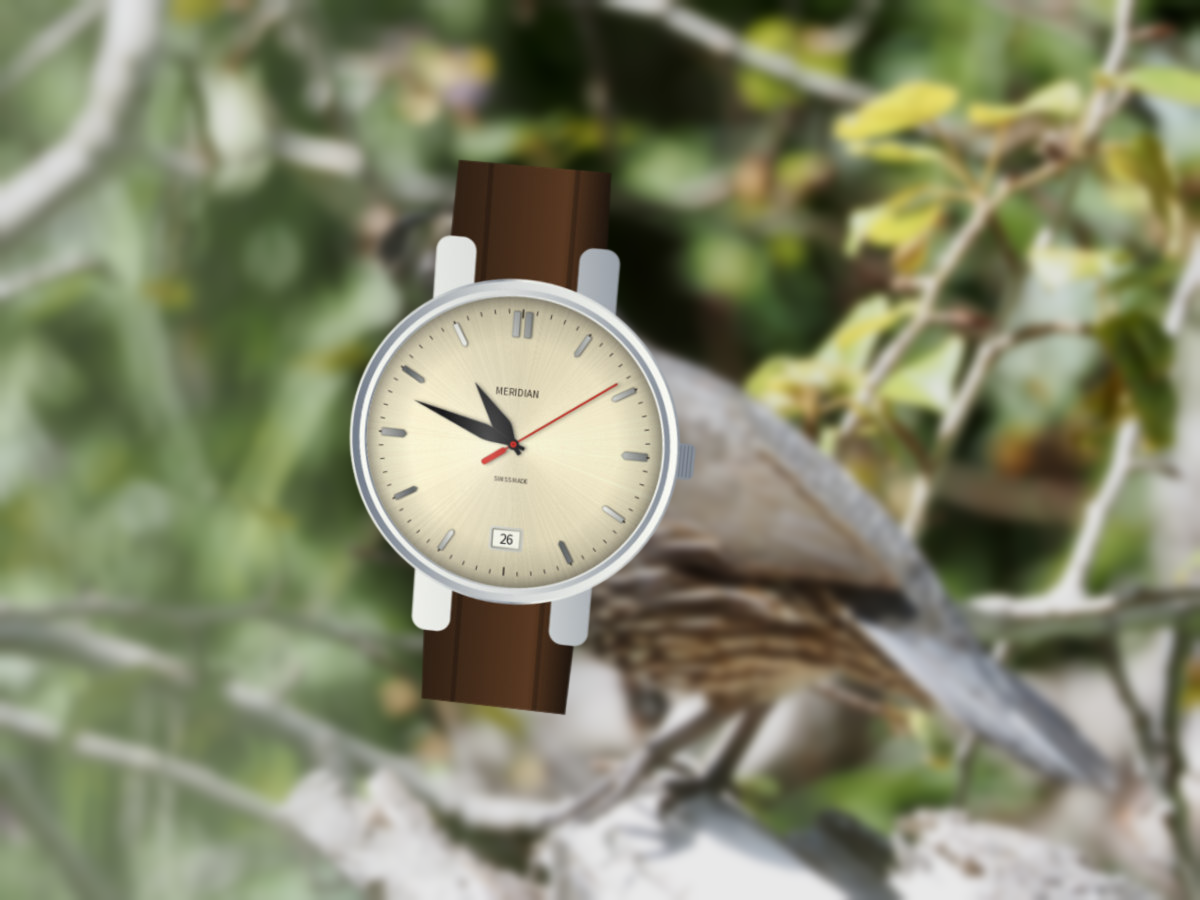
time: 10:48:09
